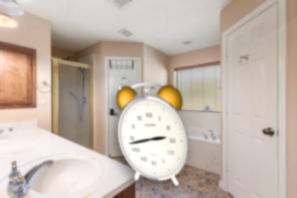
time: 2:43
